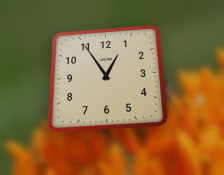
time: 12:55
